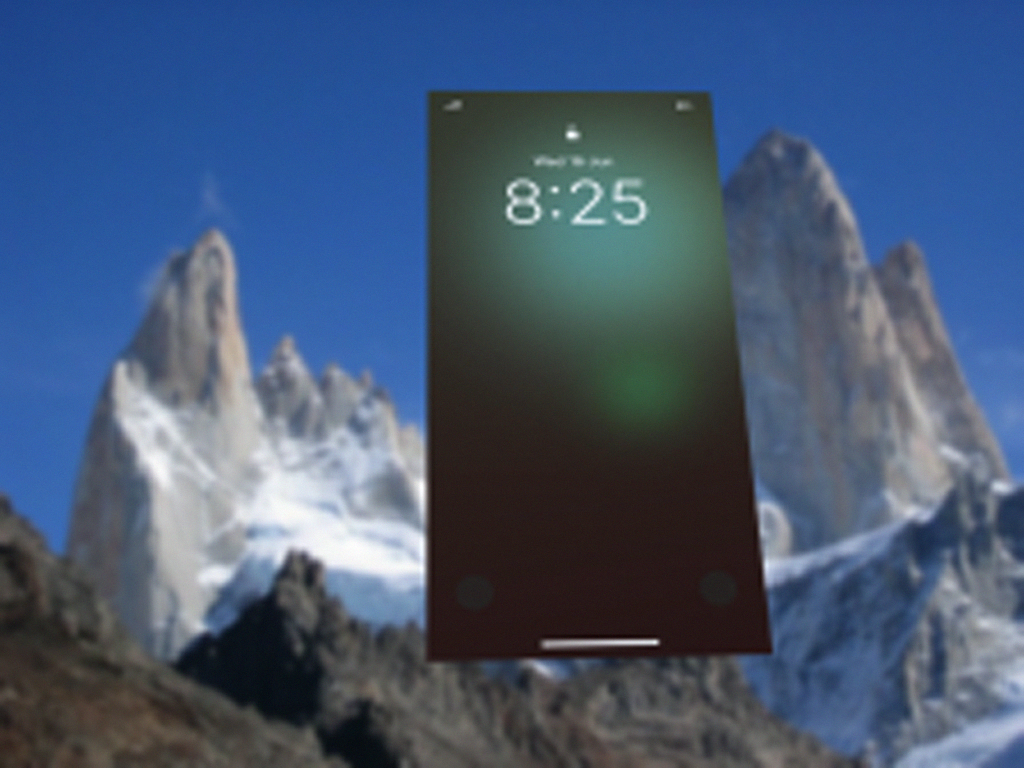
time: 8:25
